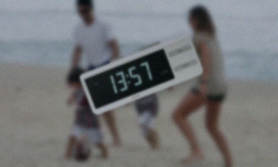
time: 13:57
